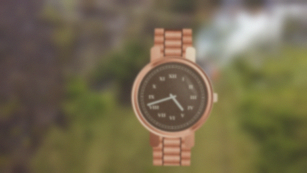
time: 4:42
